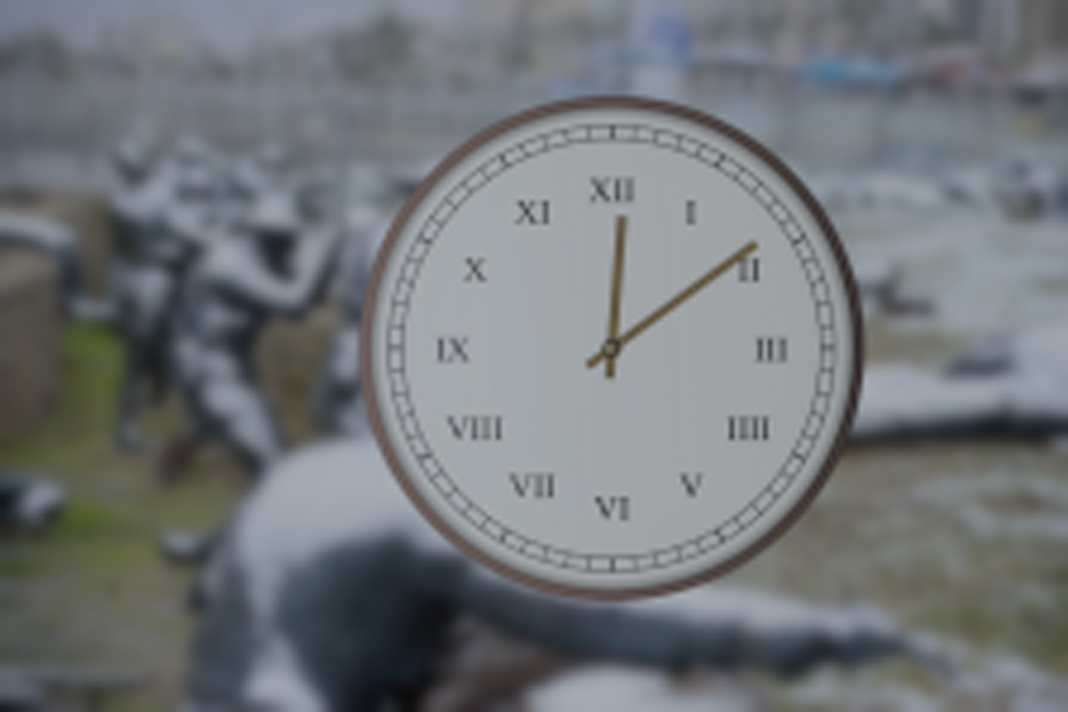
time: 12:09
